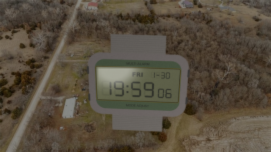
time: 19:59:06
